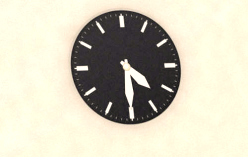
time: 4:30
